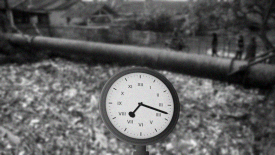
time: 7:18
